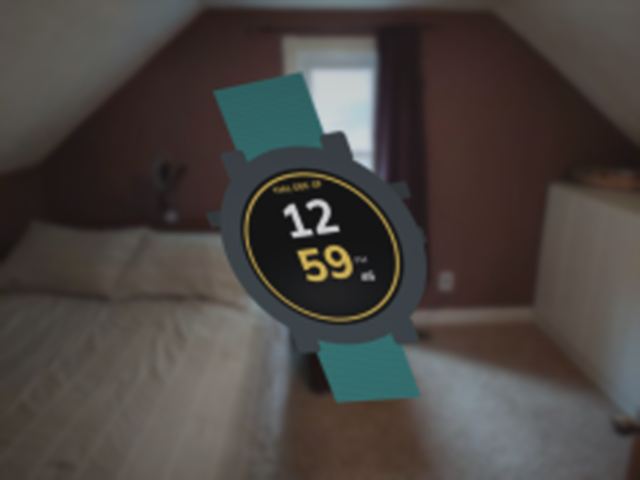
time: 12:59
